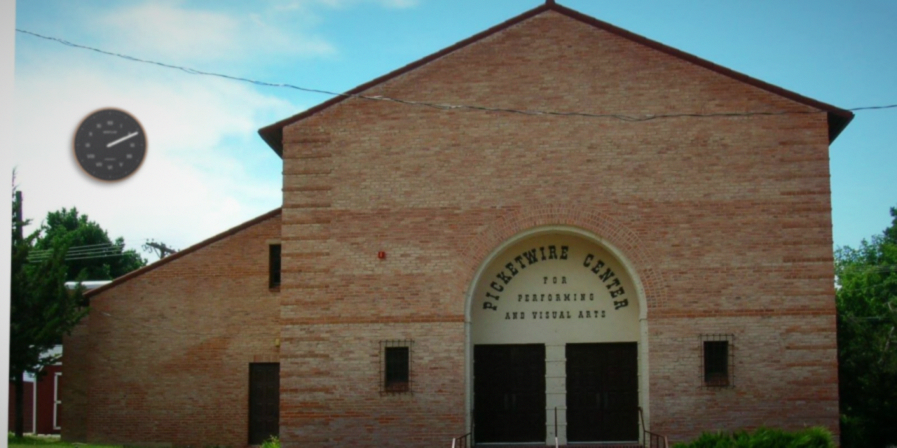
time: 2:11
